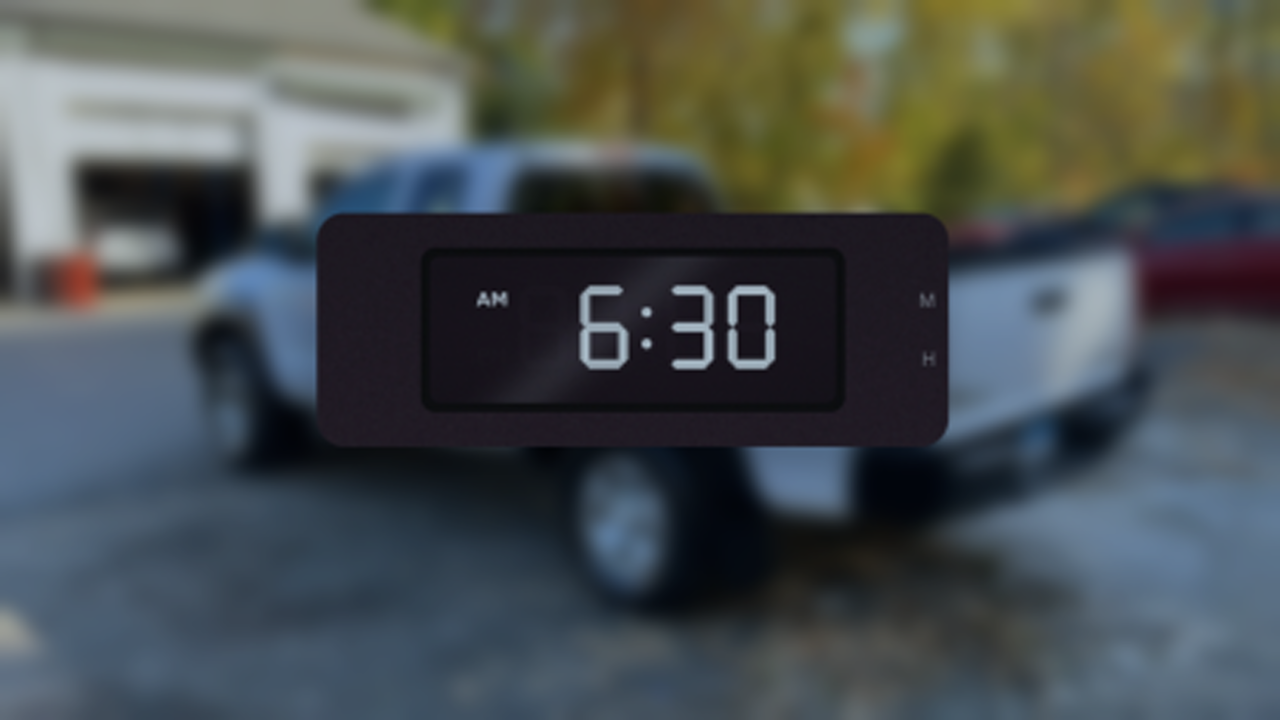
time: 6:30
